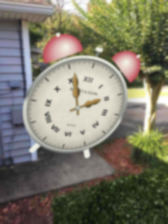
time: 1:56
